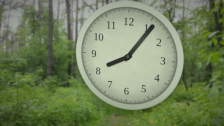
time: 8:06
